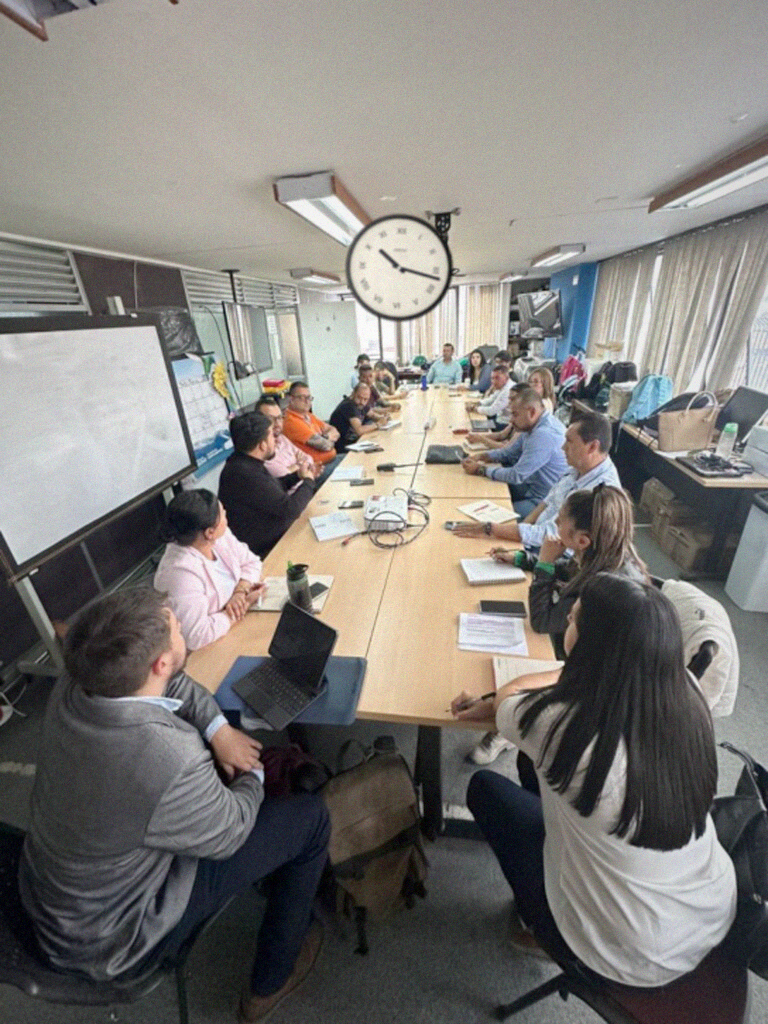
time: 10:17
